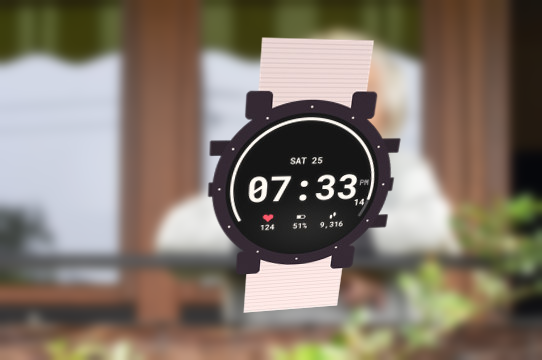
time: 7:33:14
